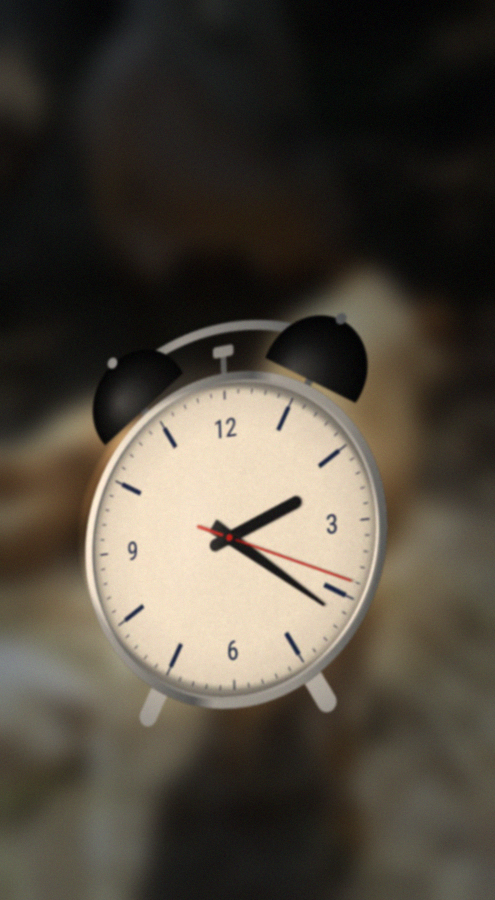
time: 2:21:19
